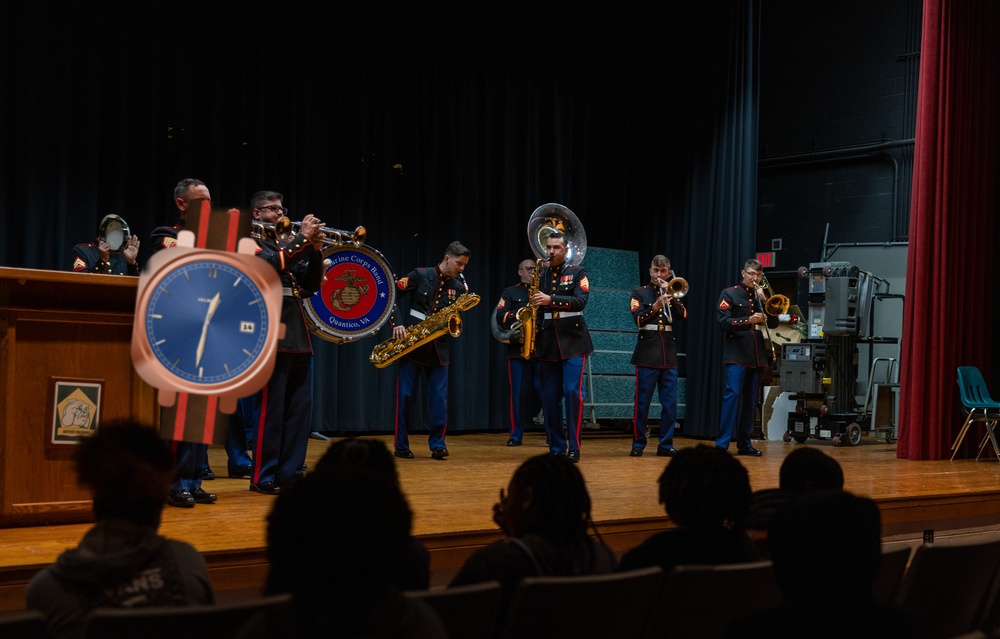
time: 12:31
